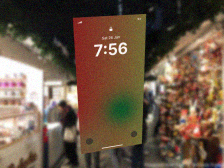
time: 7:56
